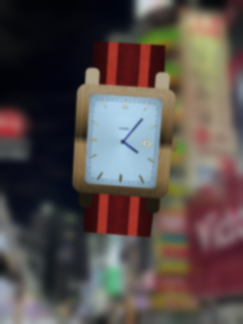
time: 4:06
